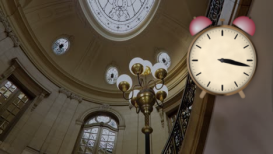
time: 3:17
